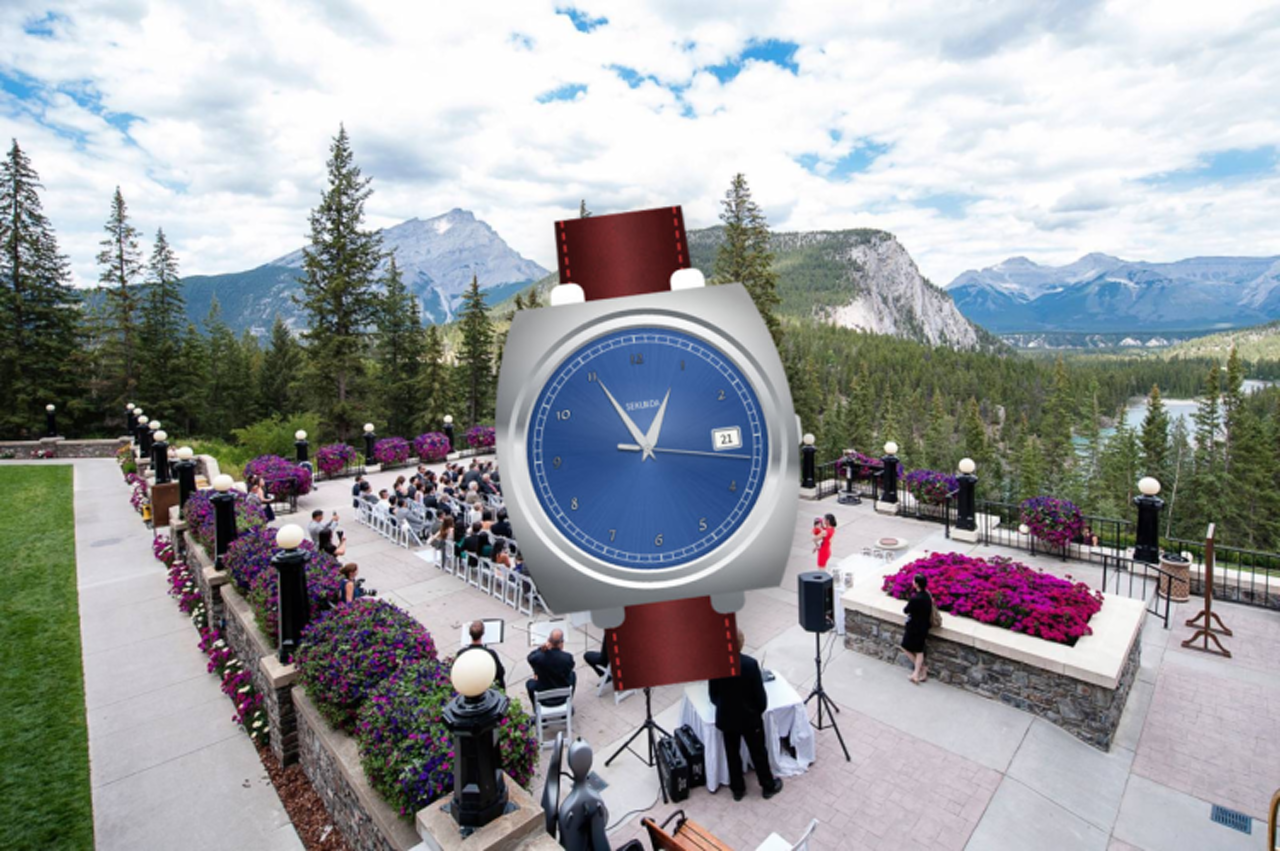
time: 12:55:17
